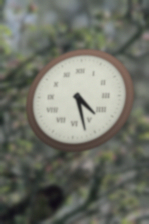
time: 4:27
